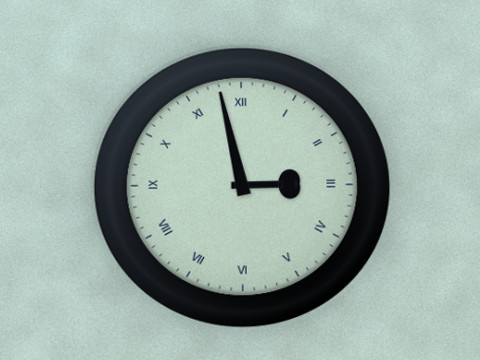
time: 2:58
